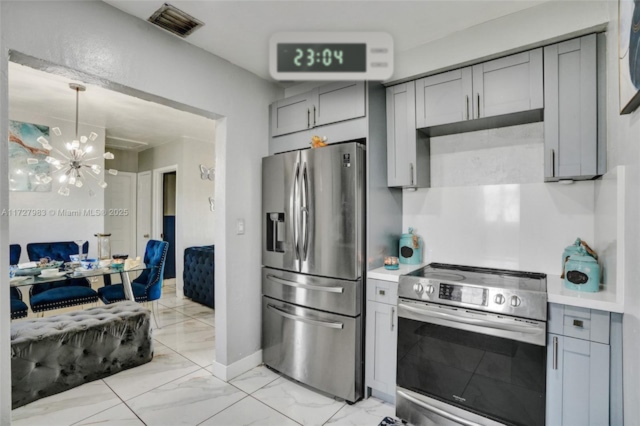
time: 23:04
